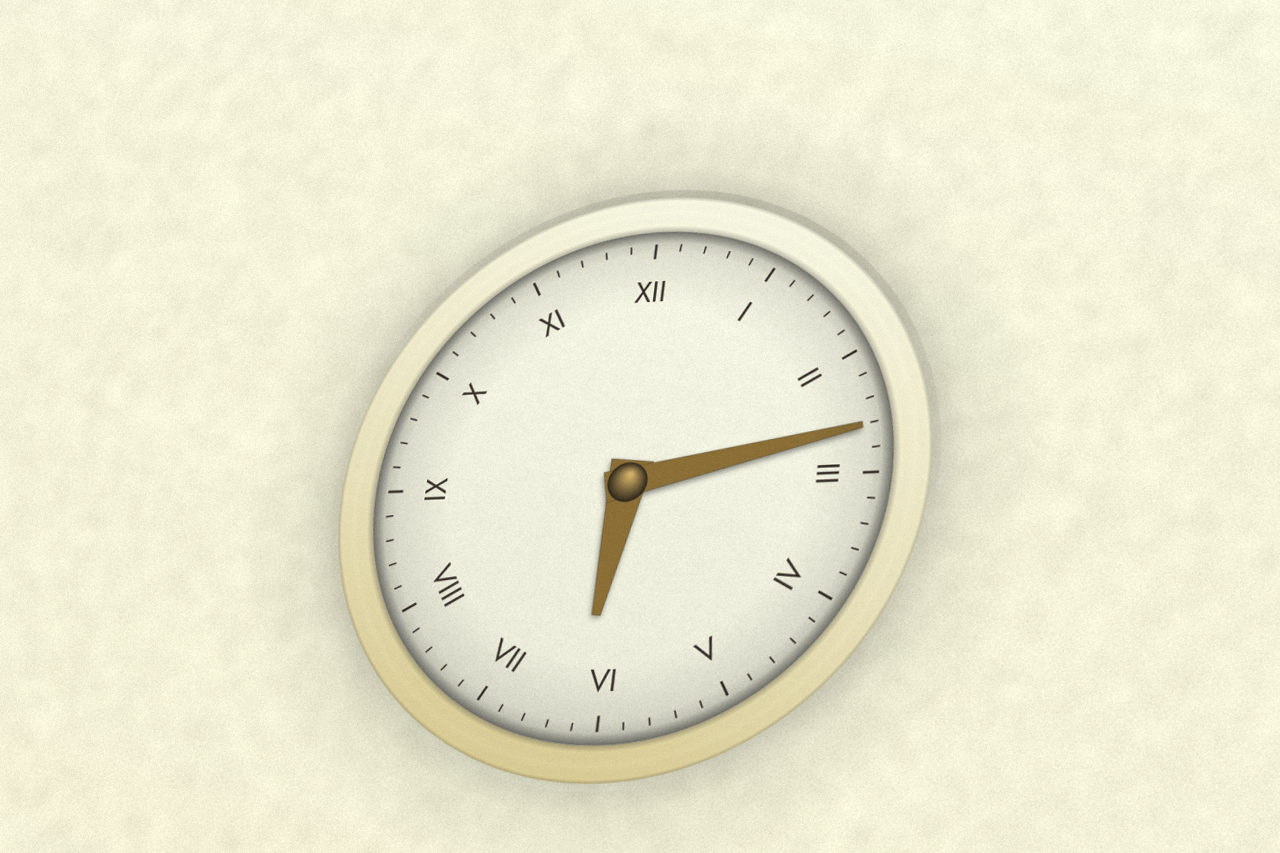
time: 6:13
